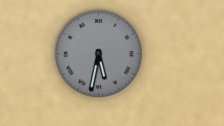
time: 5:32
